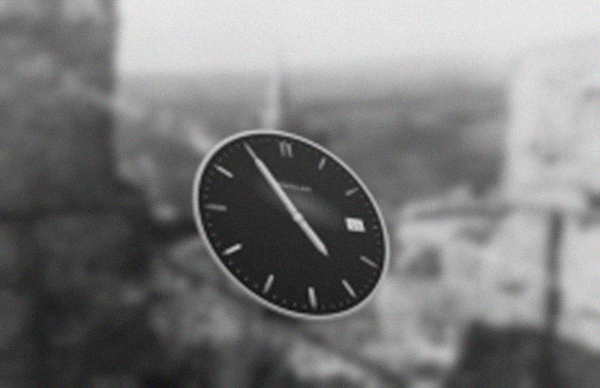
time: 4:55
